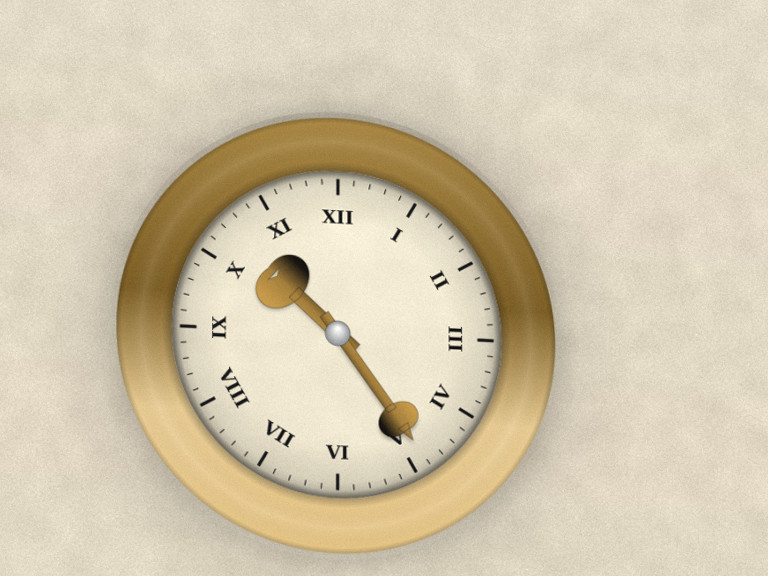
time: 10:24
